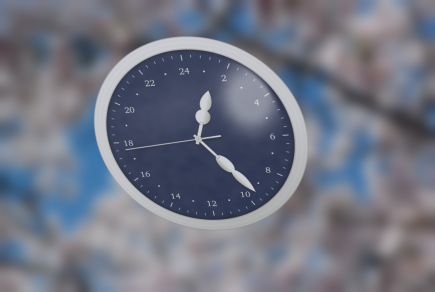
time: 1:23:44
